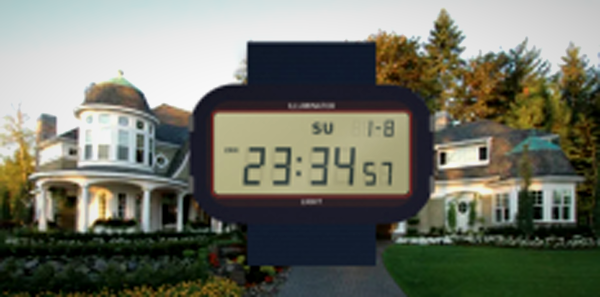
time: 23:34:57
